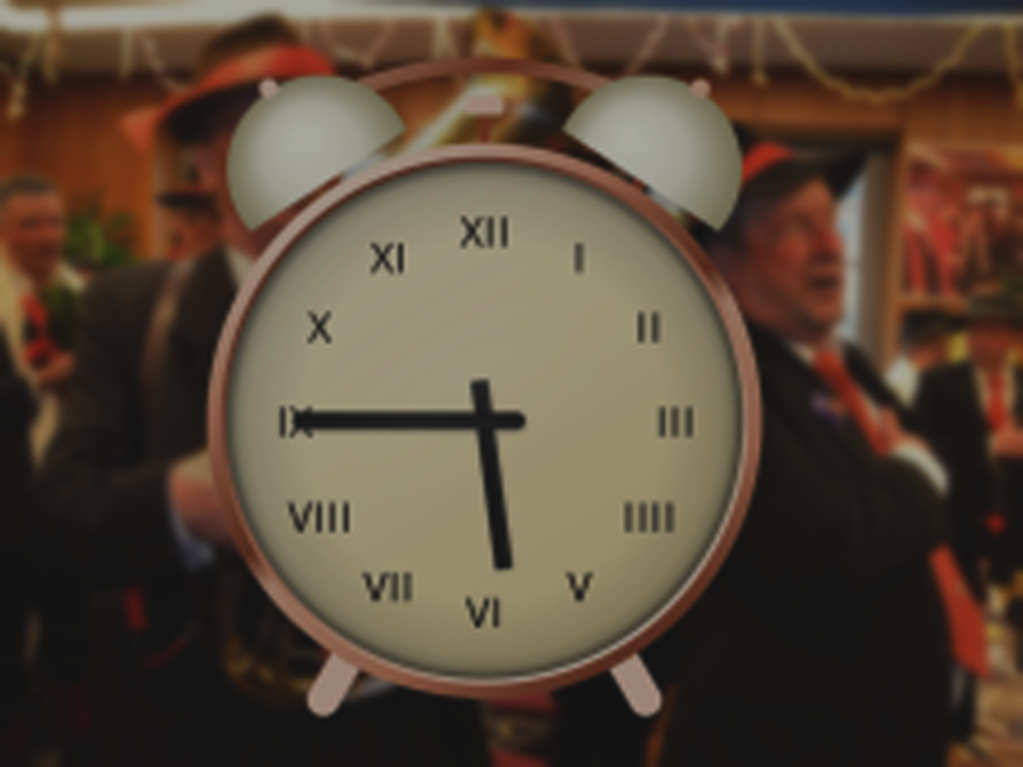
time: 5:45
